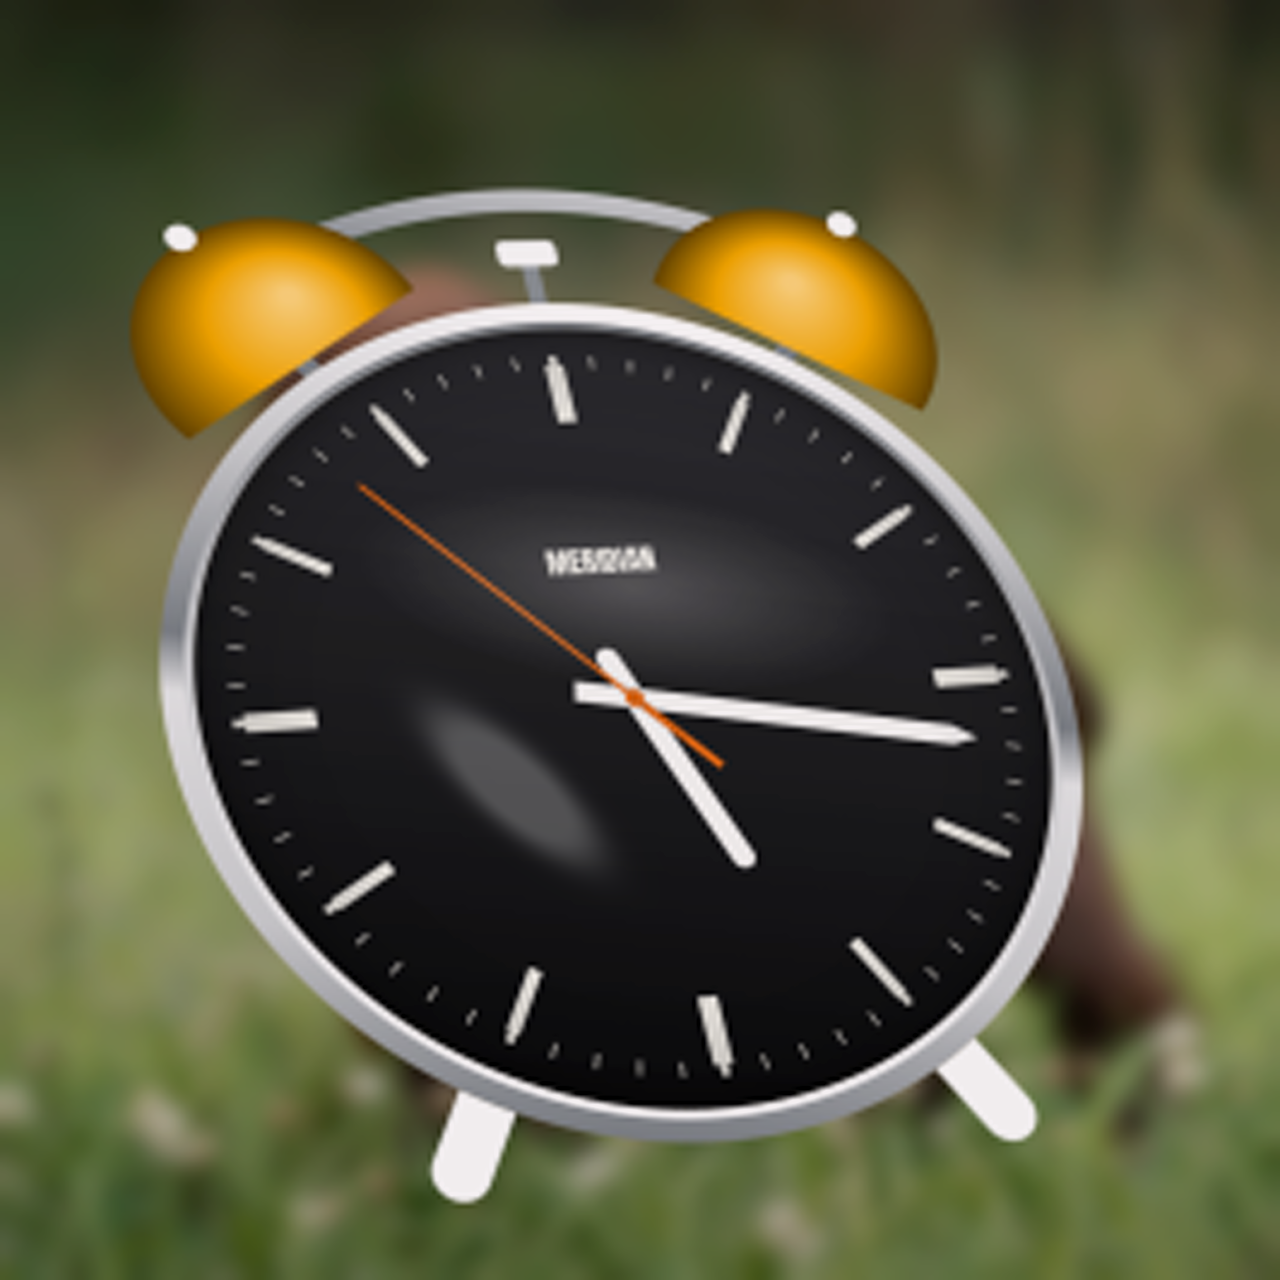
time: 5:16:53
